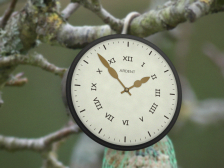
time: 1:53
